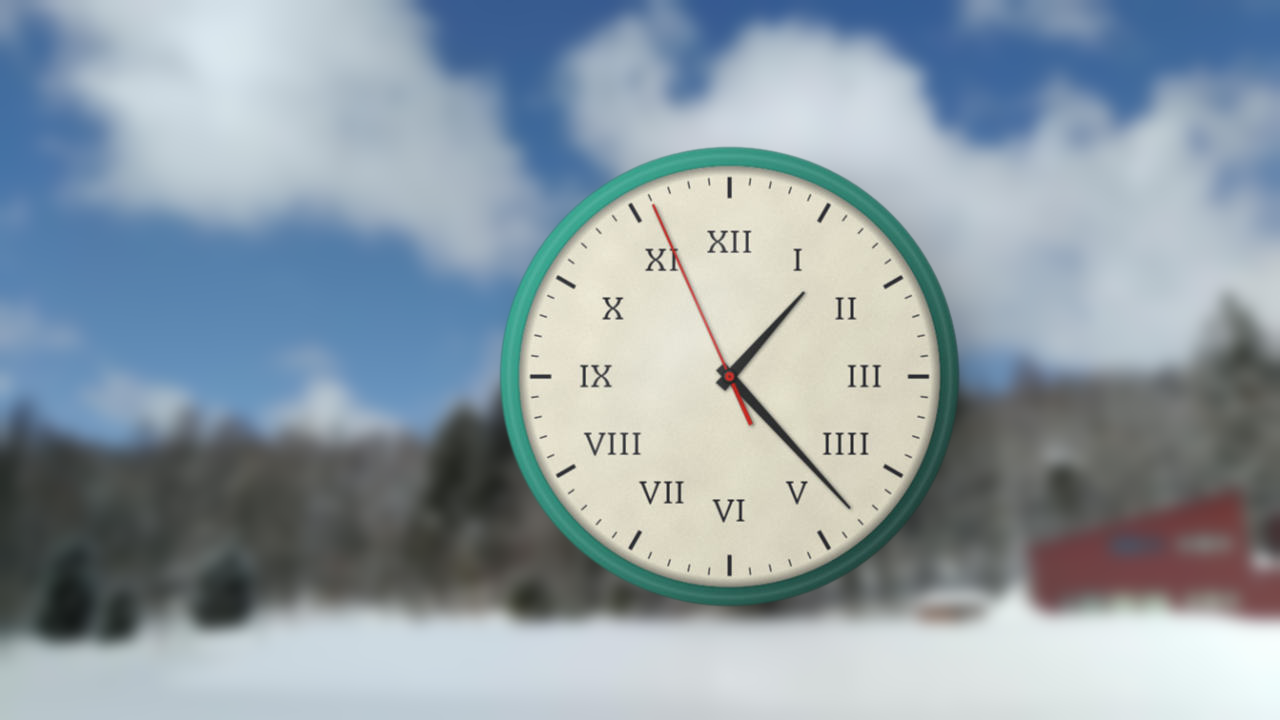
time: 1:22:56
